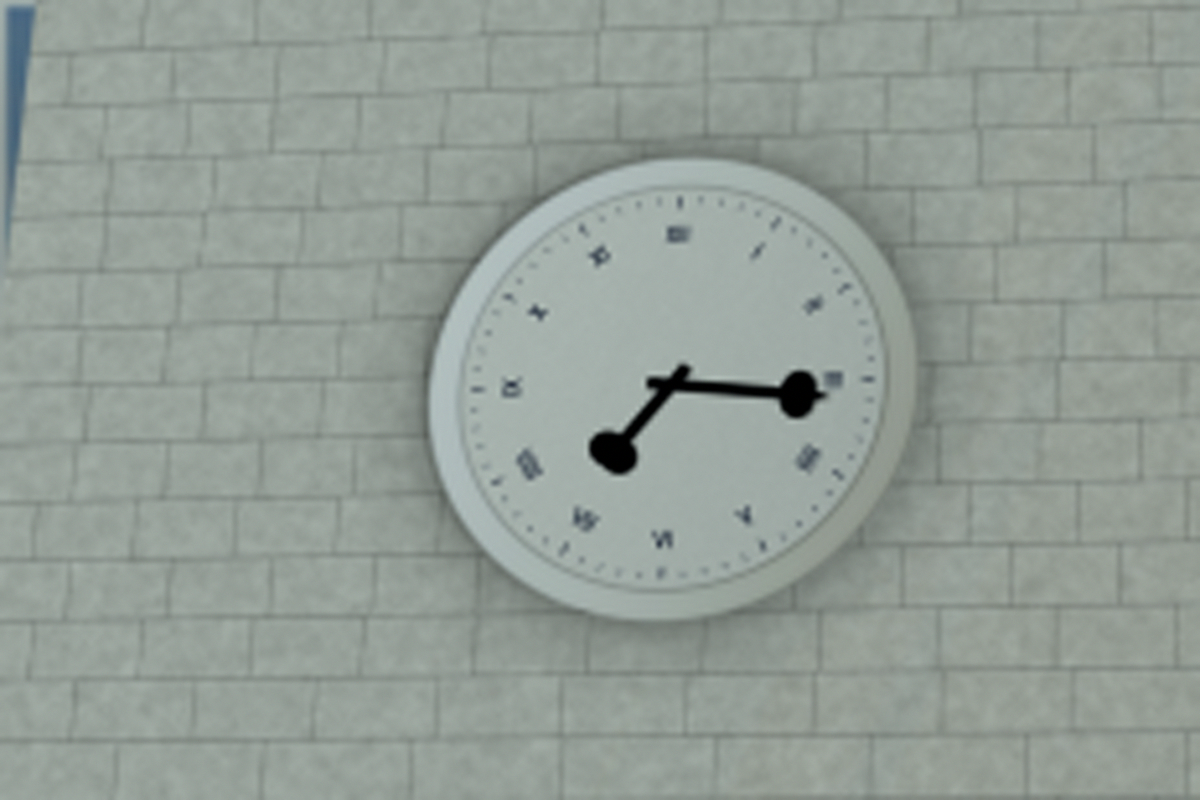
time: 7:16
